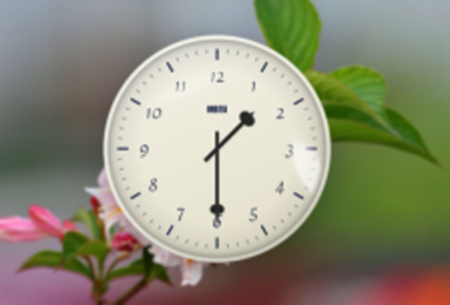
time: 1:30
